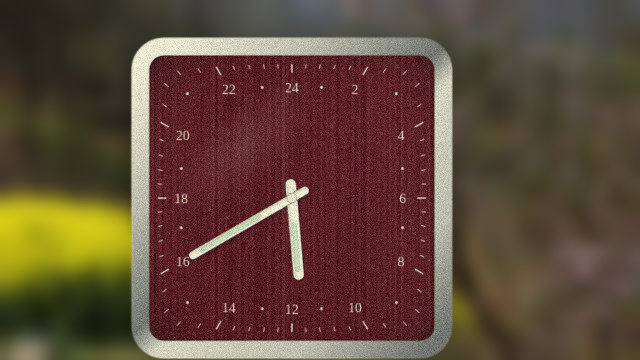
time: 11:40
